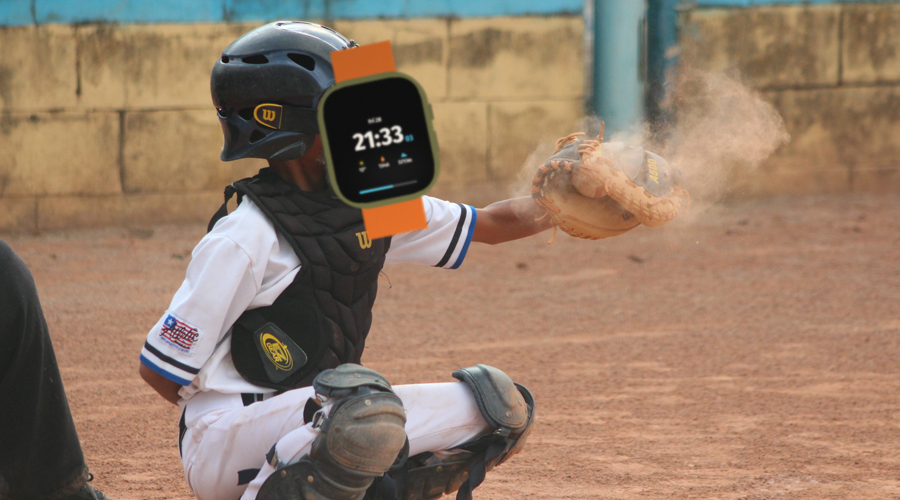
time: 21:33
